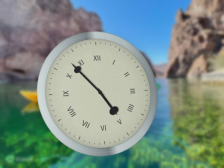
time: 4:53
